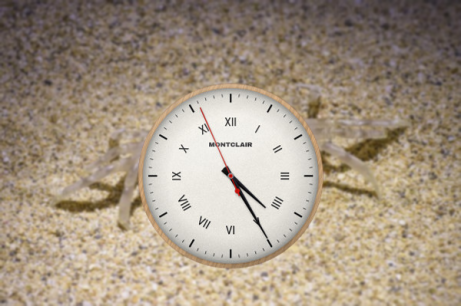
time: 4:24:56
